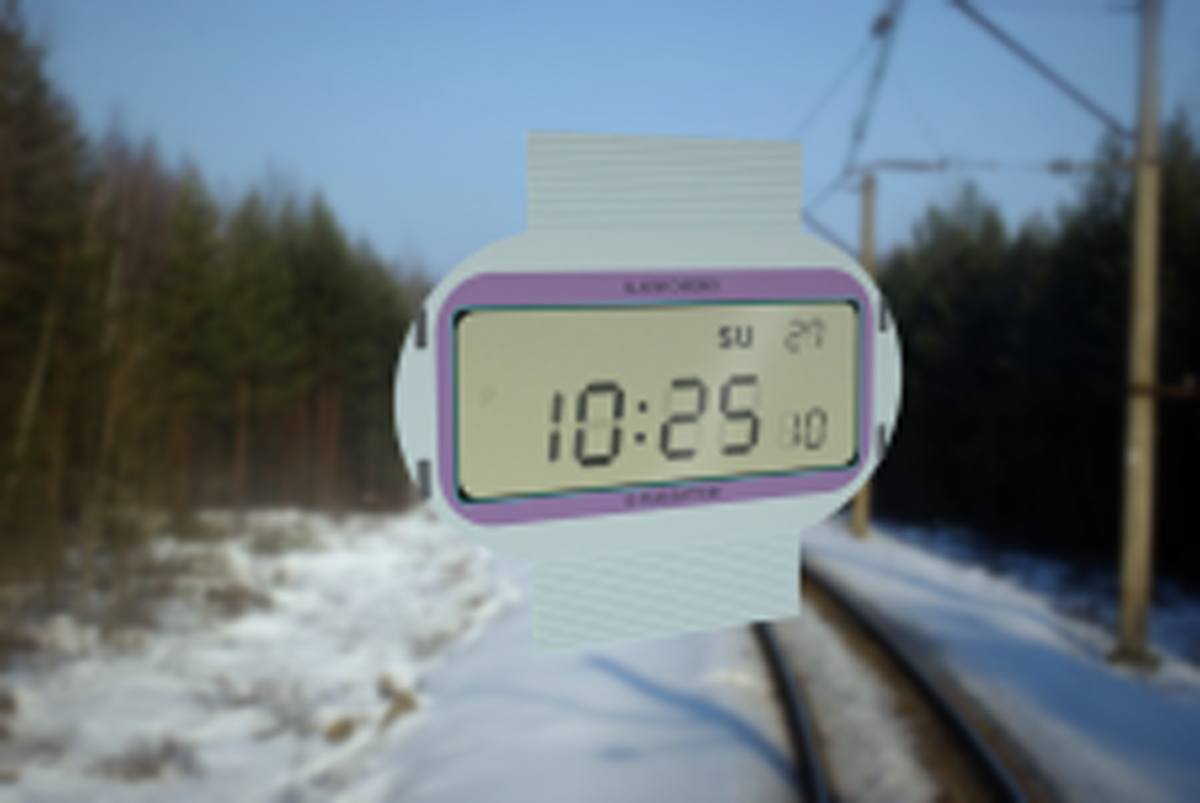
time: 10:25:10
